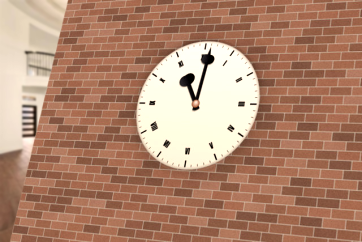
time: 11:01
